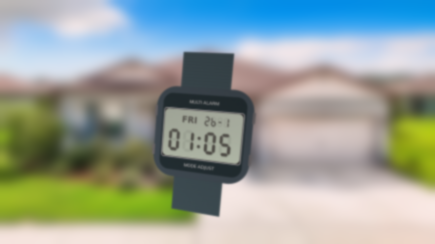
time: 1:05
